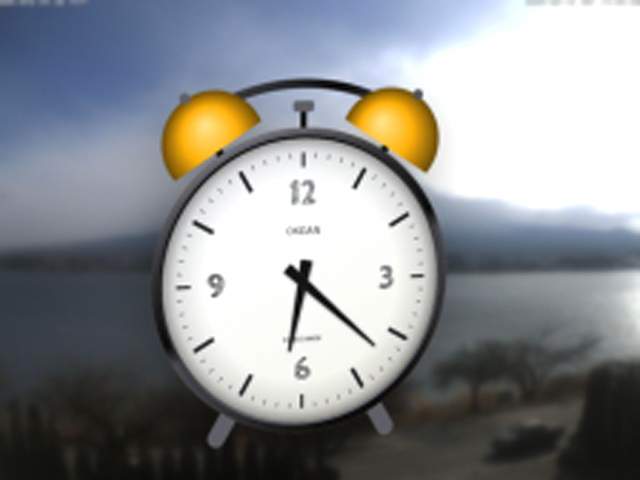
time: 6:22
